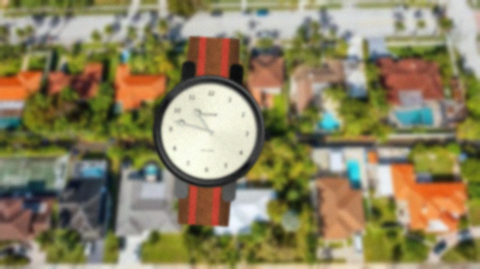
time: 10:47
